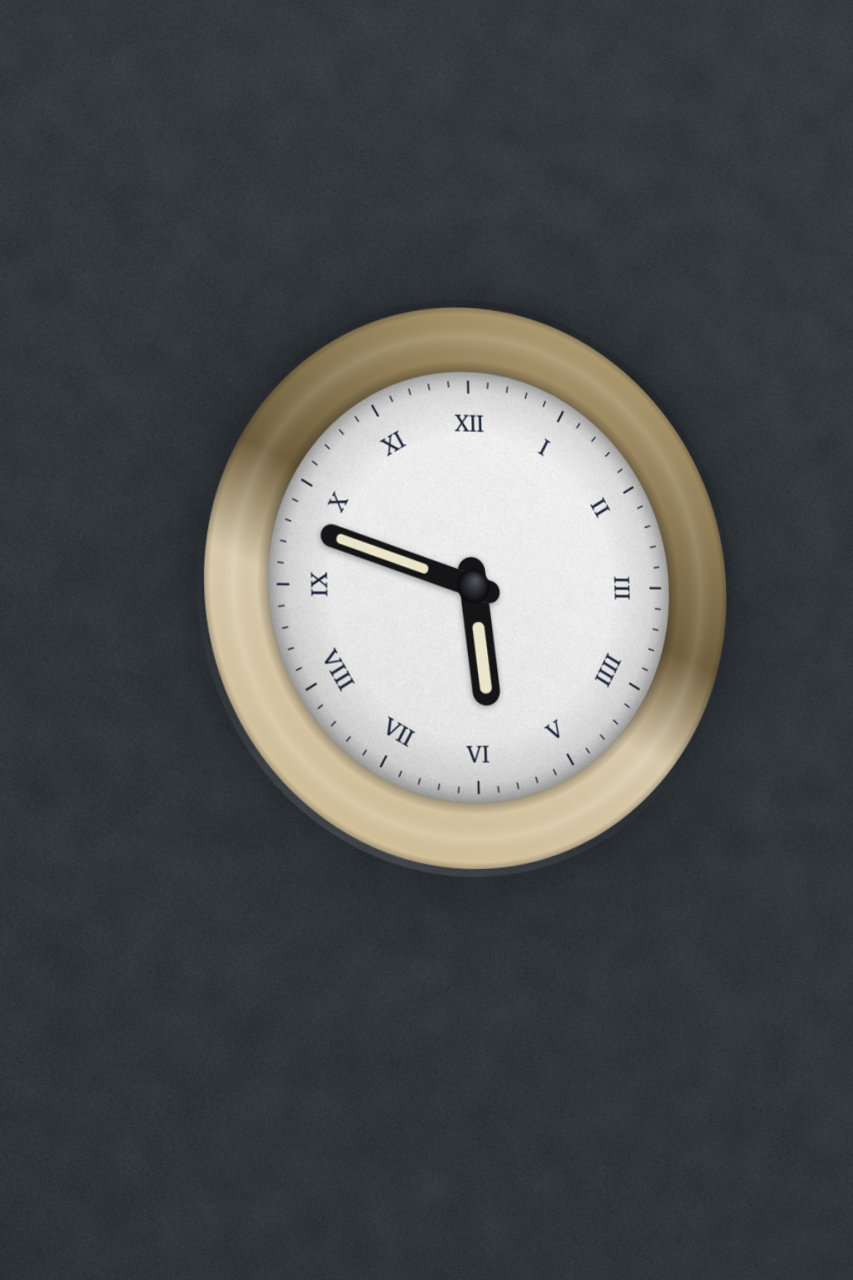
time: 5:48
